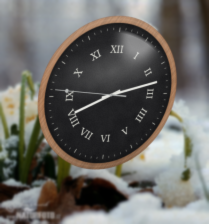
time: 8:12:46
